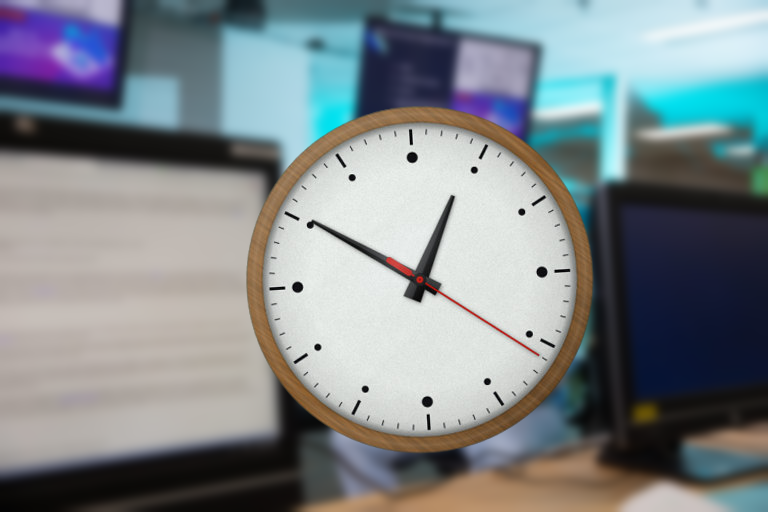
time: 12:50:21
